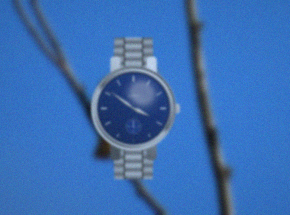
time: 3:51
